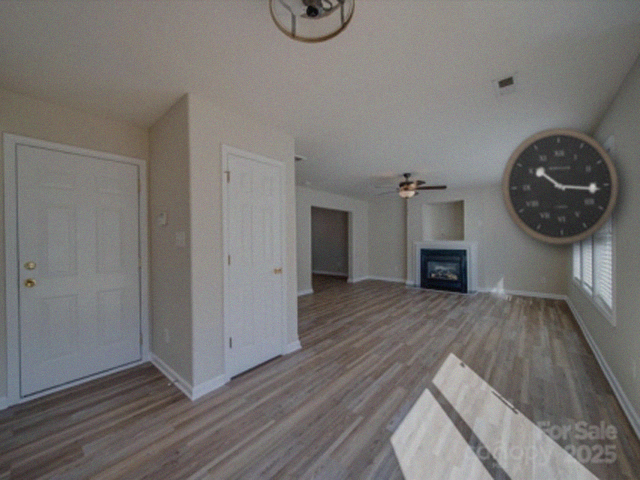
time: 10:16
